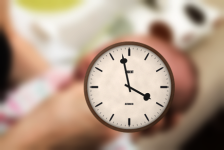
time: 3:58
